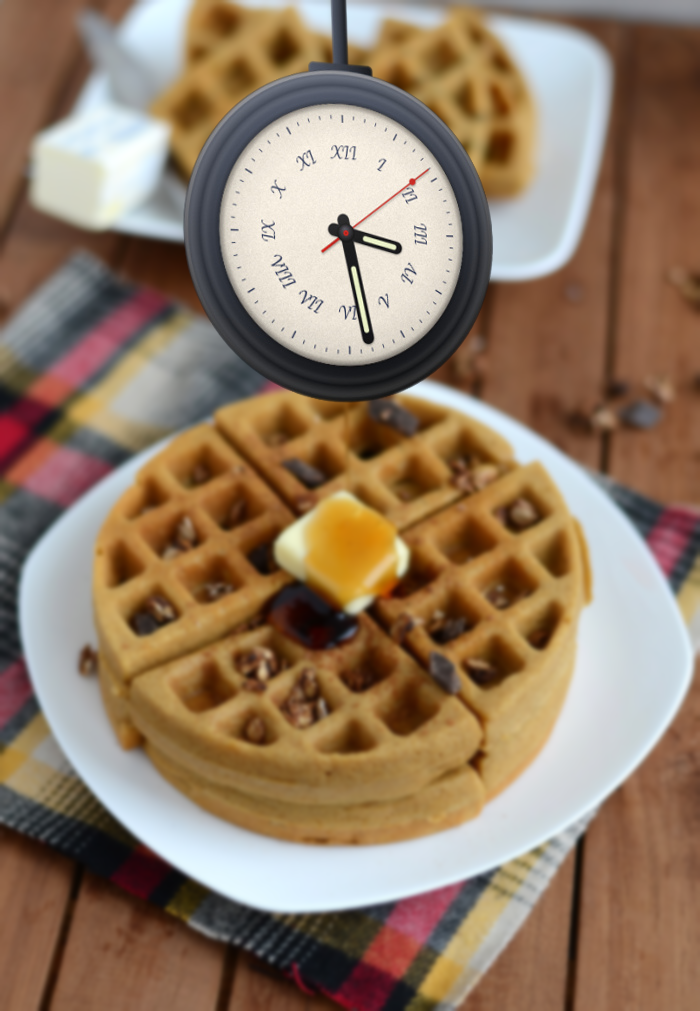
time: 3:28:09
